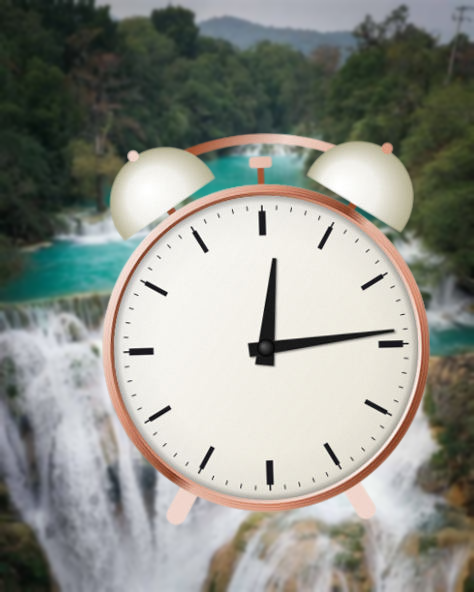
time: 12:14
